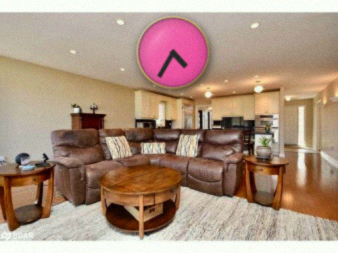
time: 4:35
